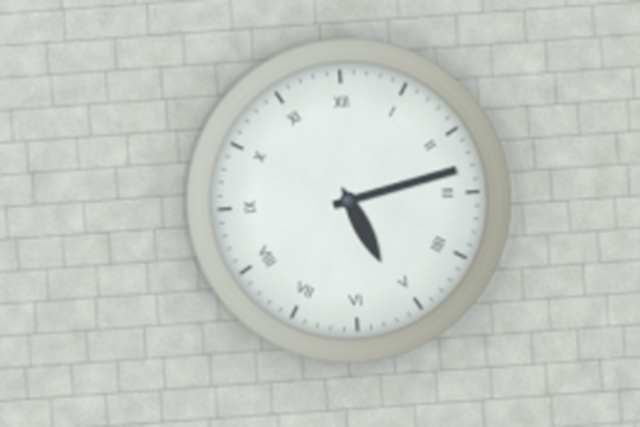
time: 5:13
